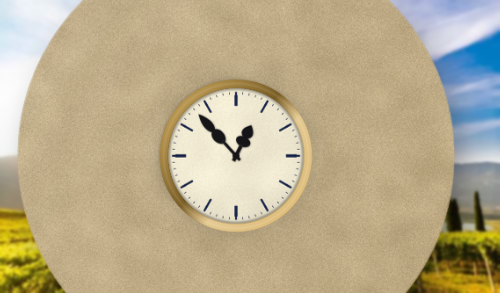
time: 12:53
